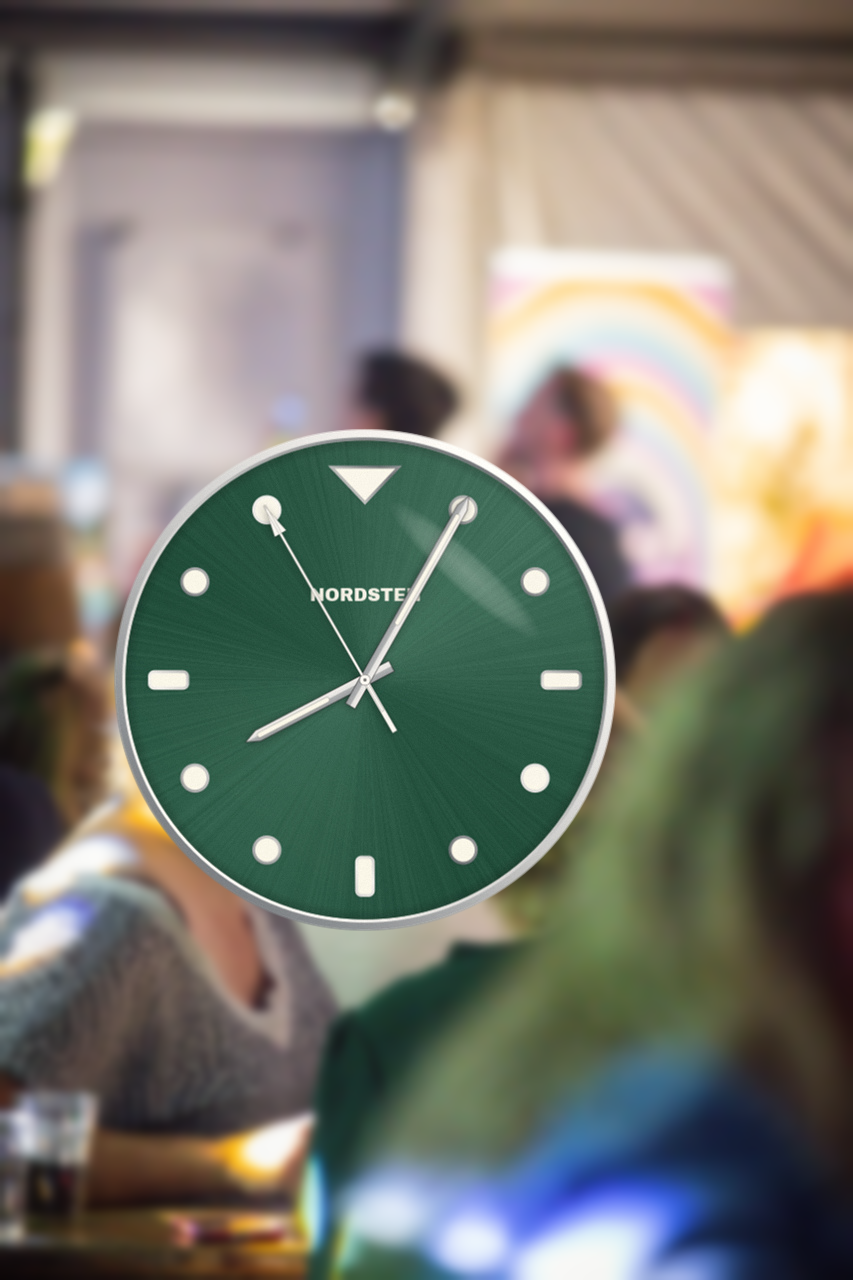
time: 8:04:55
